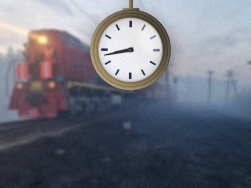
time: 8:43
